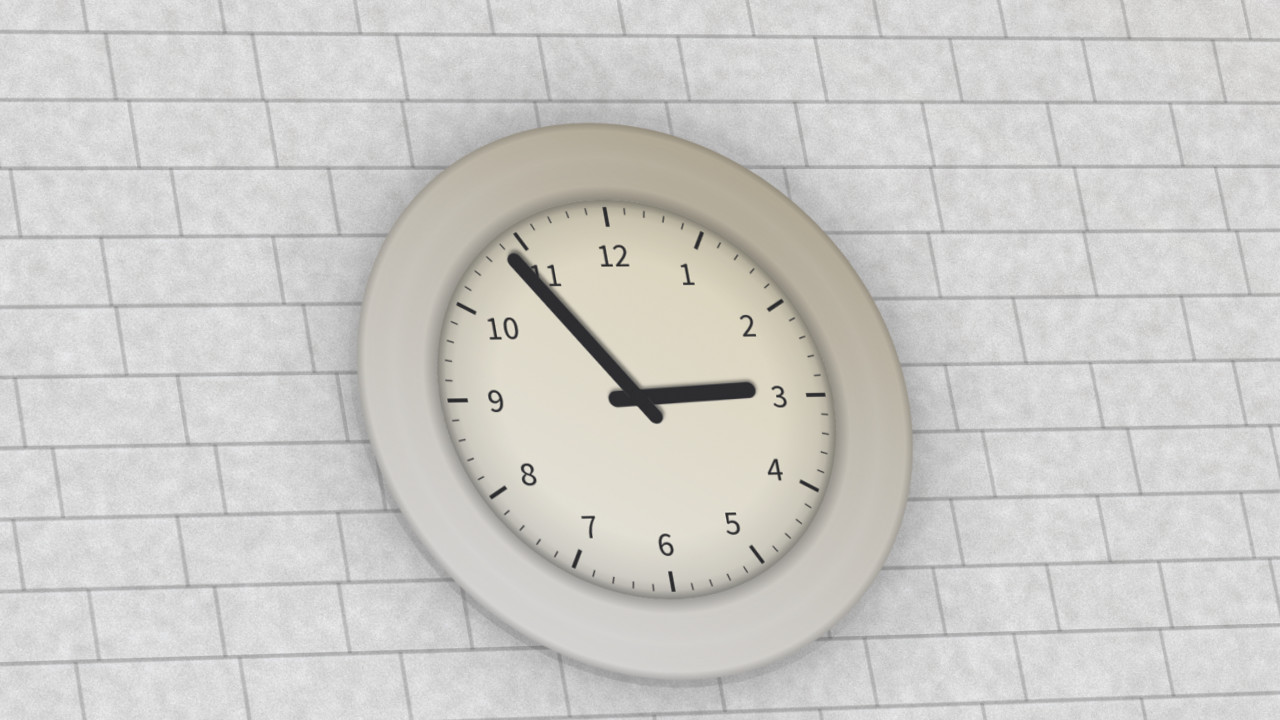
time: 2:54
